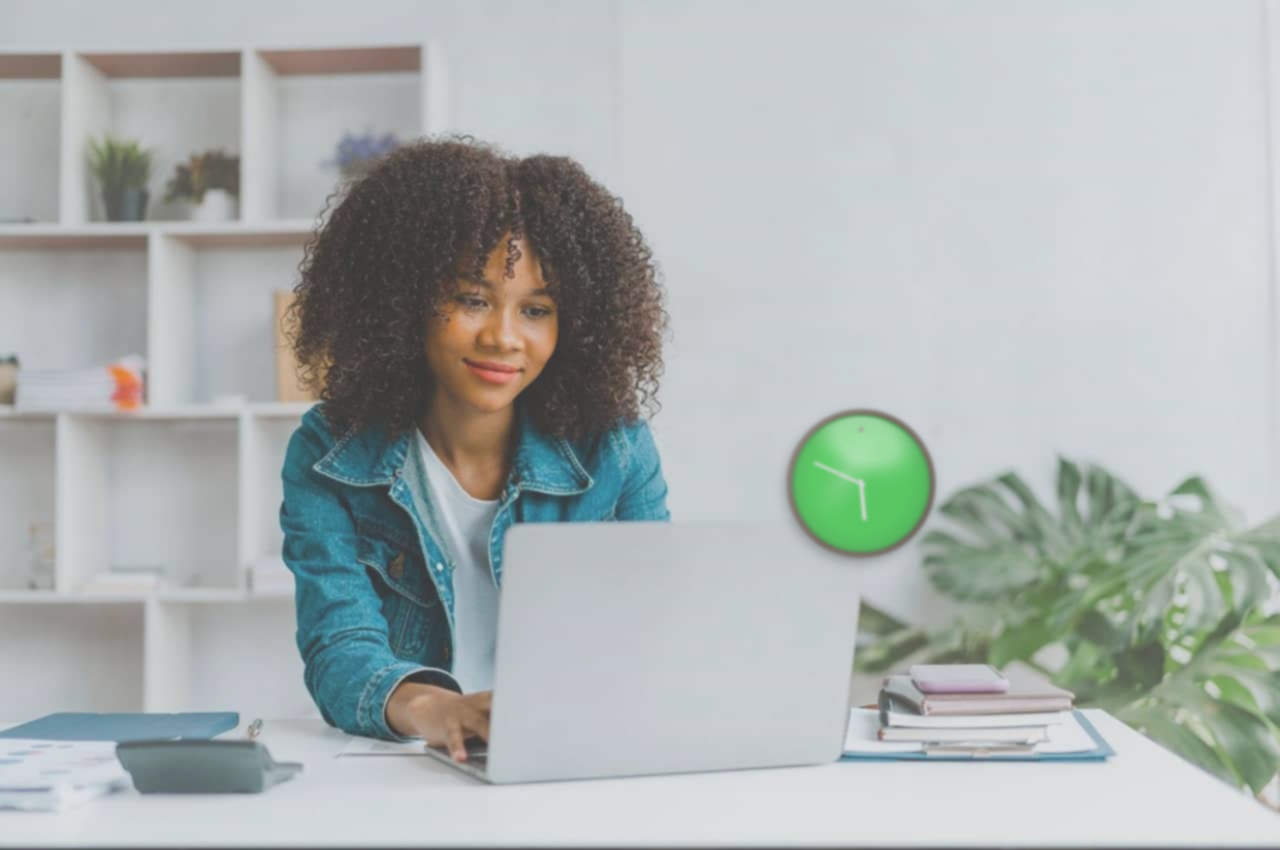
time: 5:49
